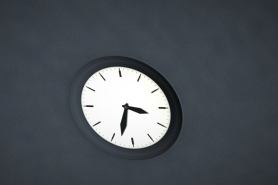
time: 3:33
